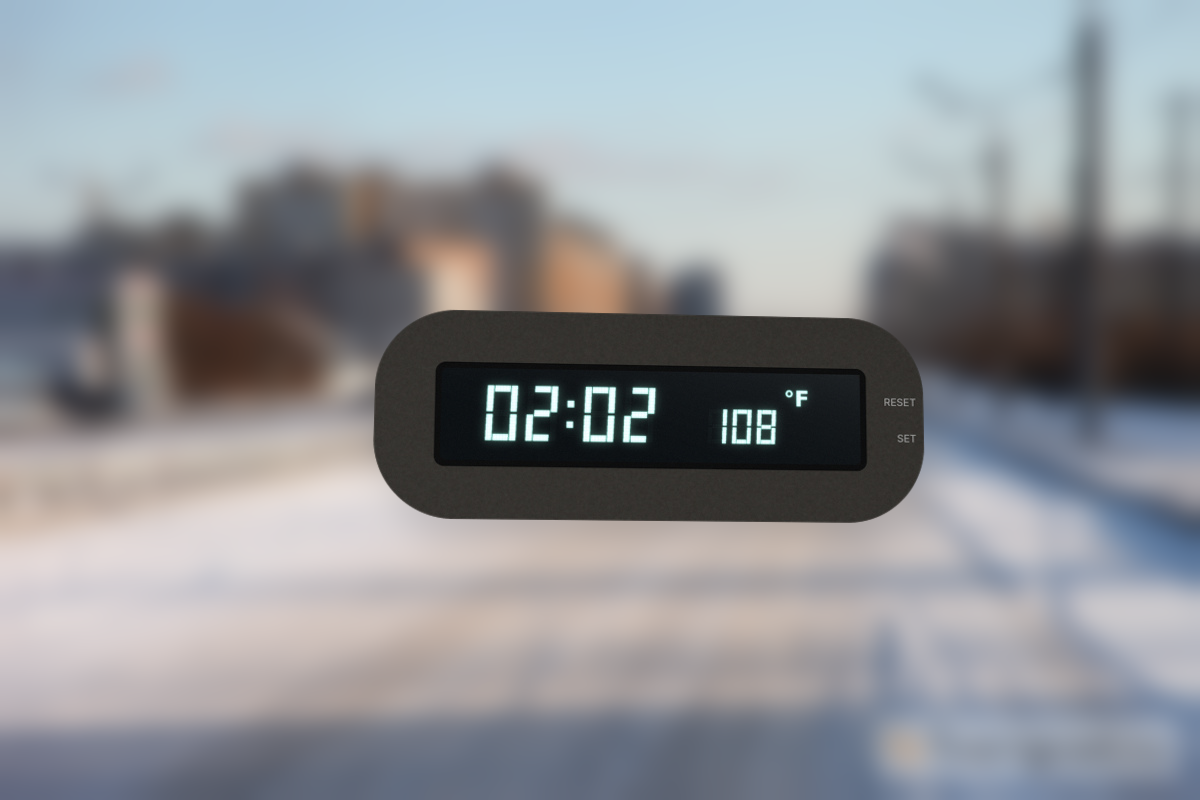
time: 2:02
